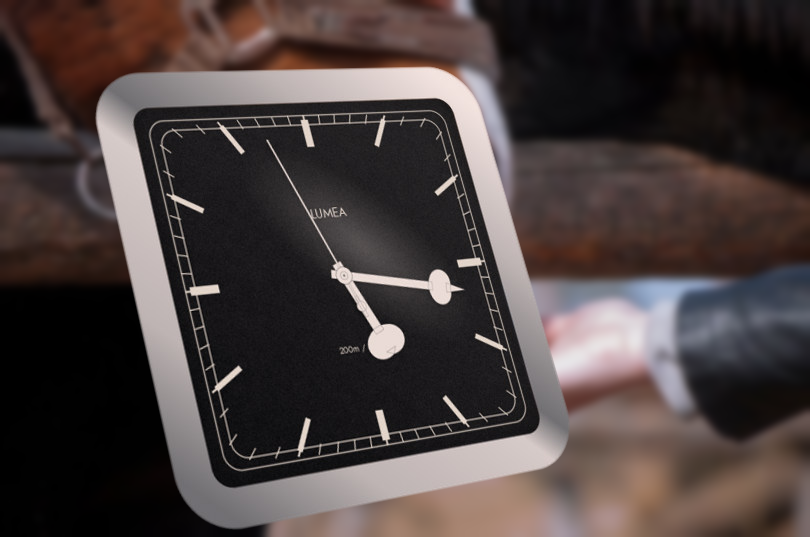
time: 5:16:57
